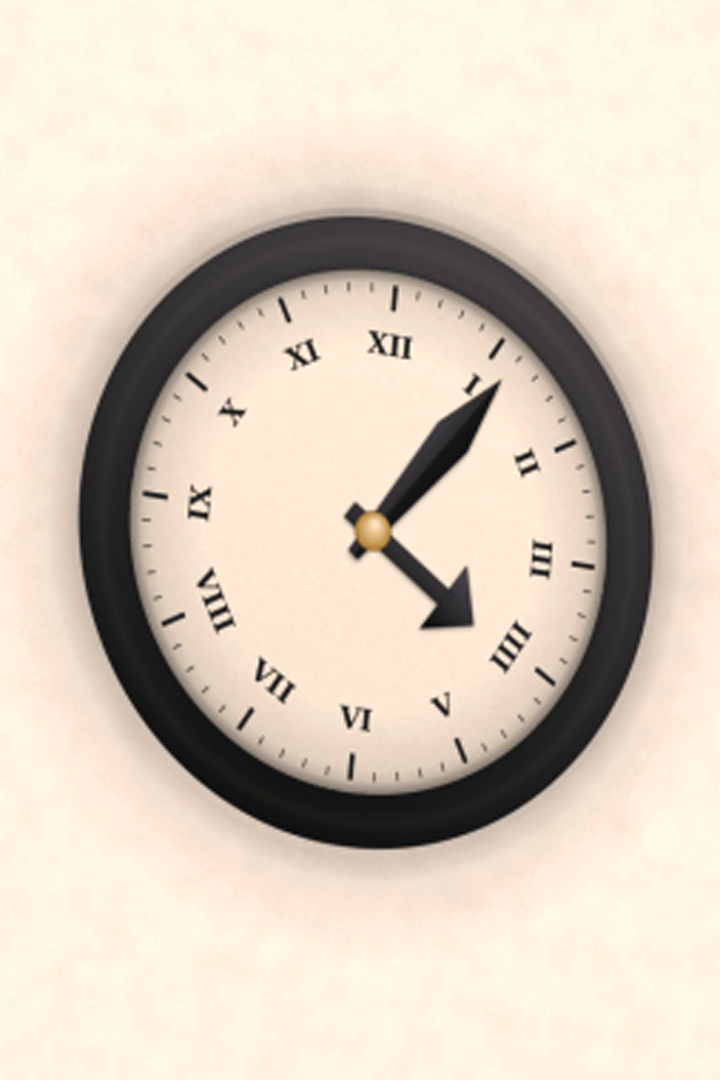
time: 4:06
